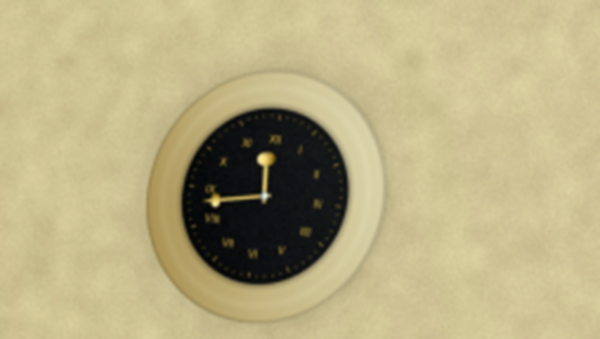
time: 11:43
